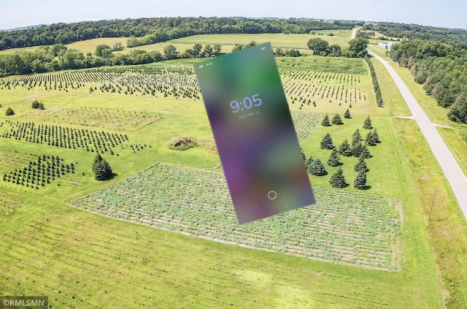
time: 9:05
